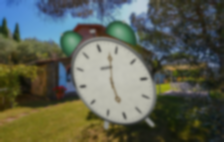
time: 6:03
